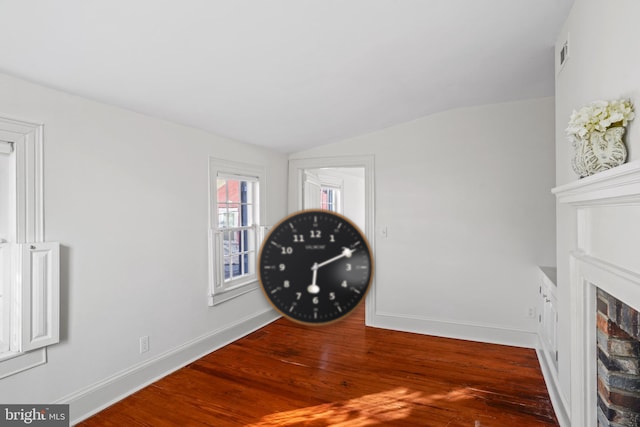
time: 6:11
